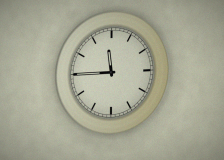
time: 11:45
